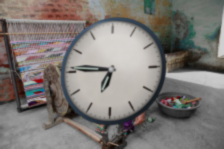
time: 6:46
